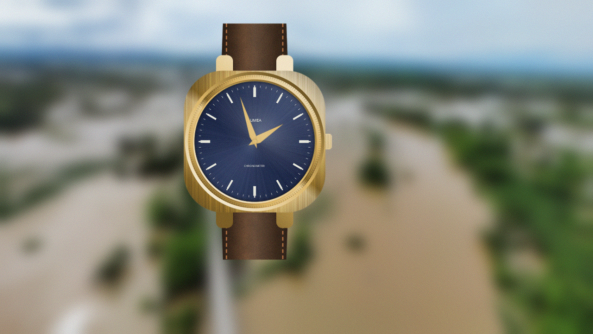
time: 1:57
